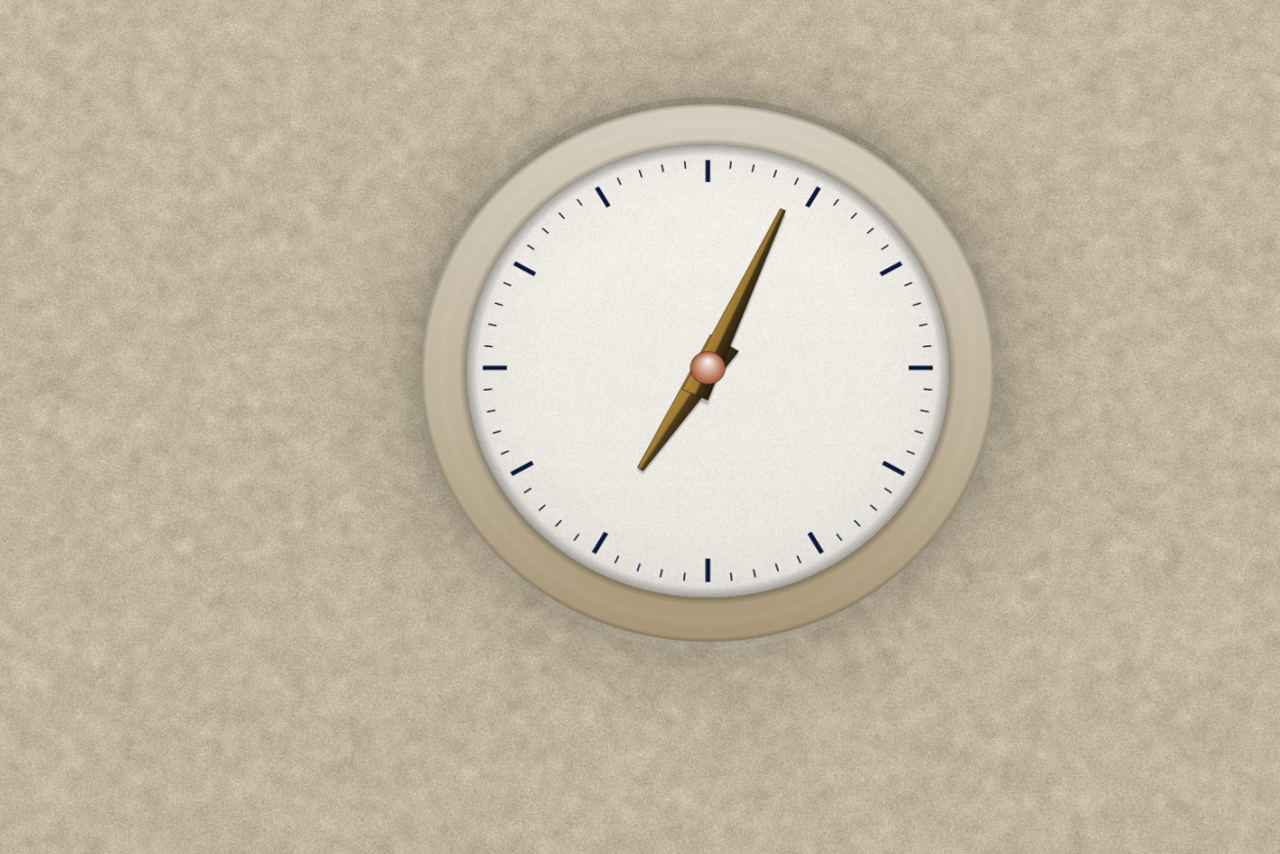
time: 7:04
